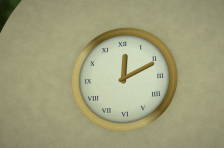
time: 12:11
